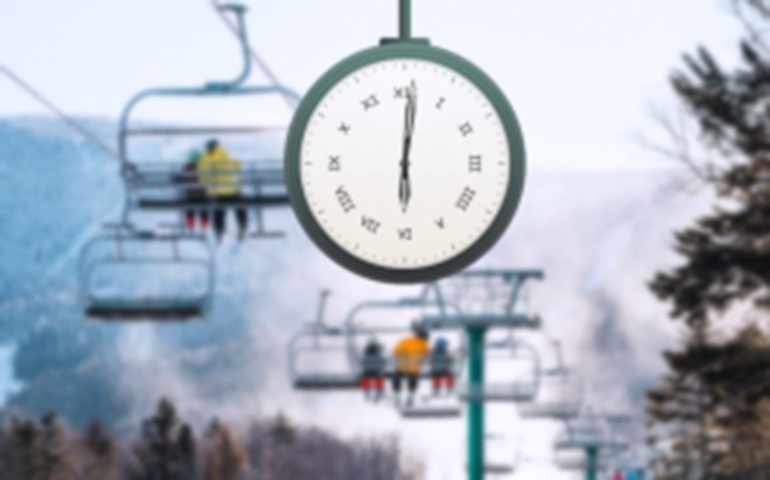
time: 6:01
